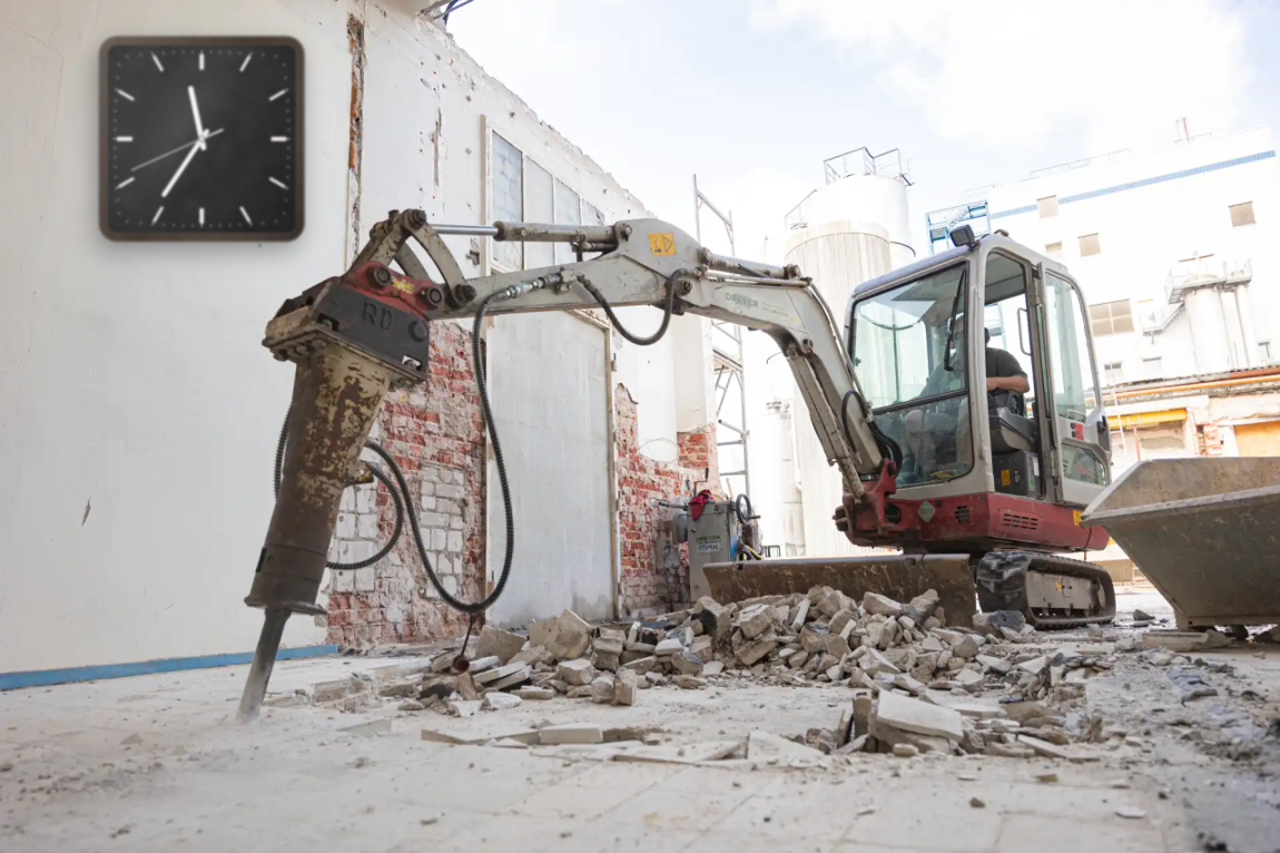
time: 11:35:41
